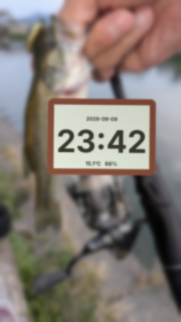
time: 23:42
